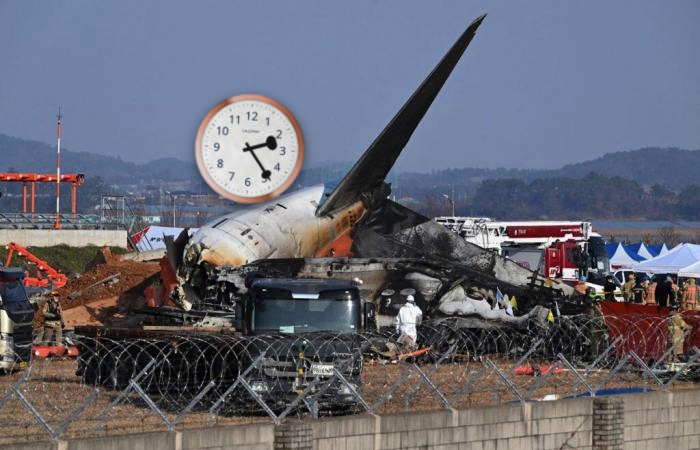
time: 2:24
